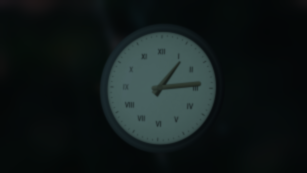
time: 1:14
